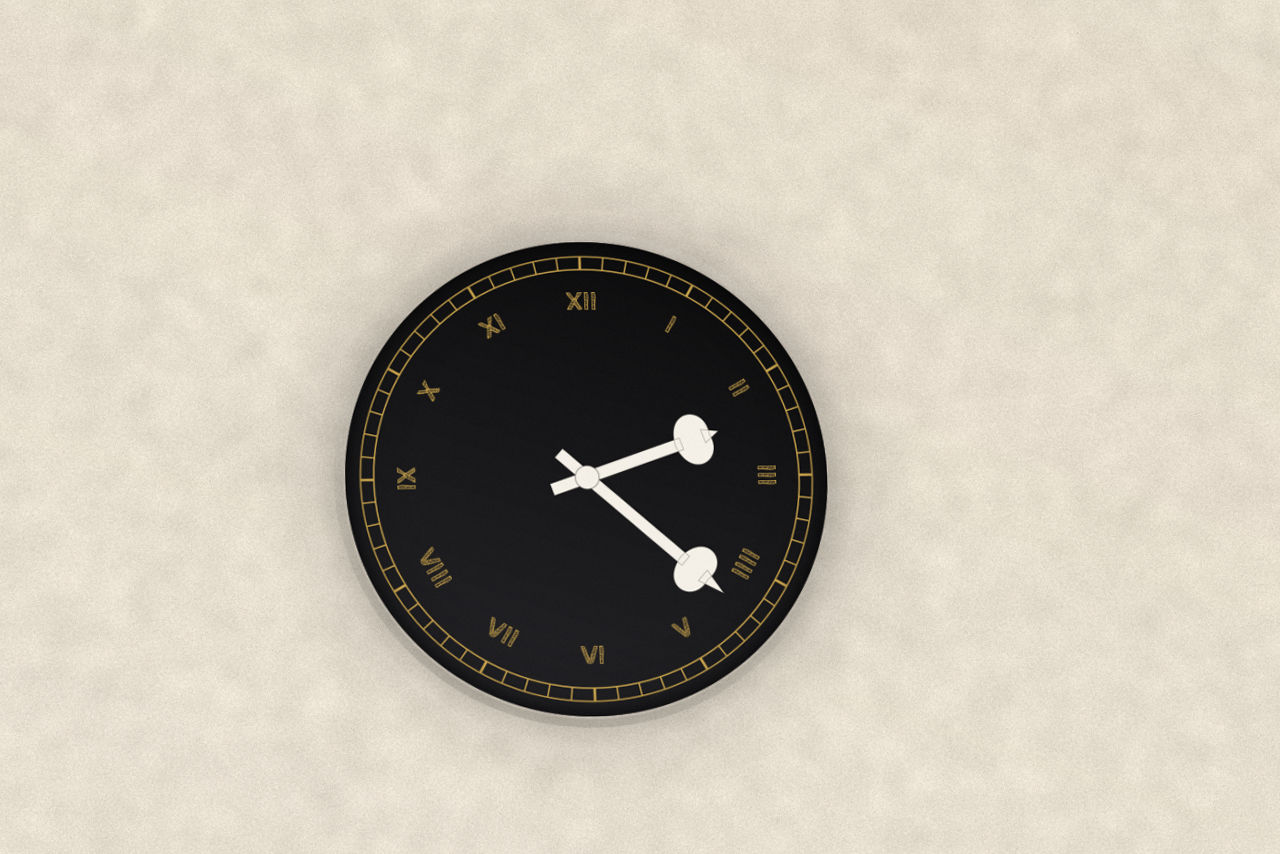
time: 2:22
